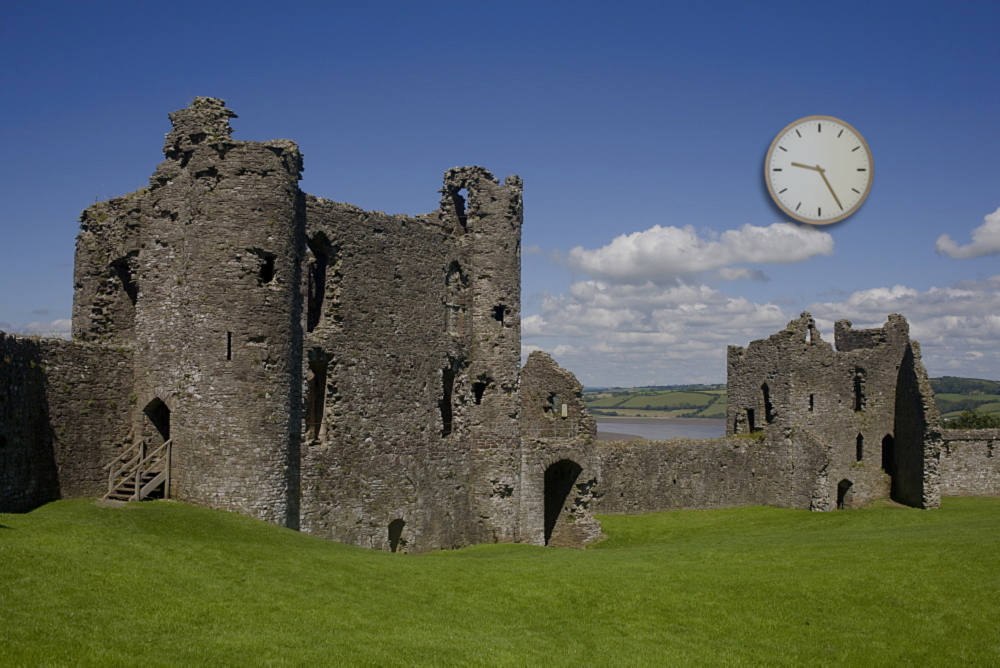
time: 9:25
